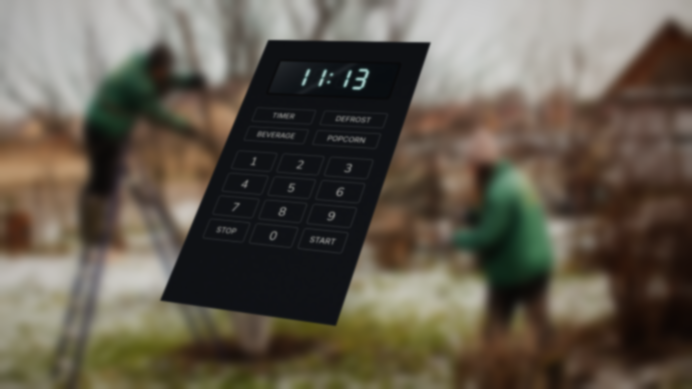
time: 11:13
